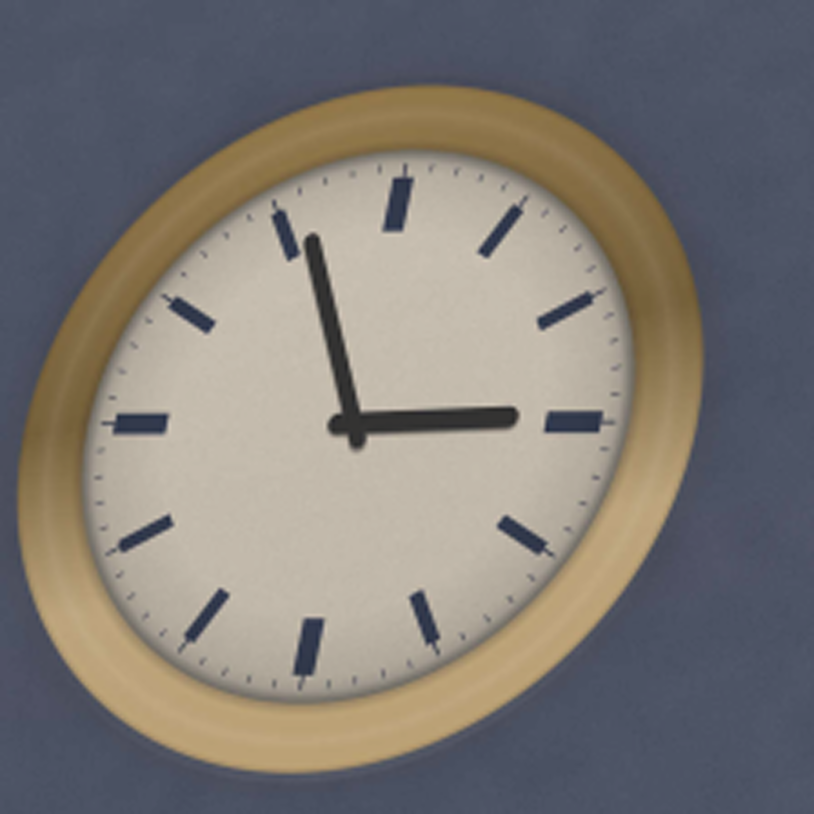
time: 2:56
